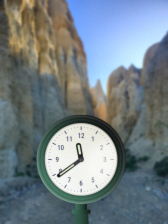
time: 11:39
